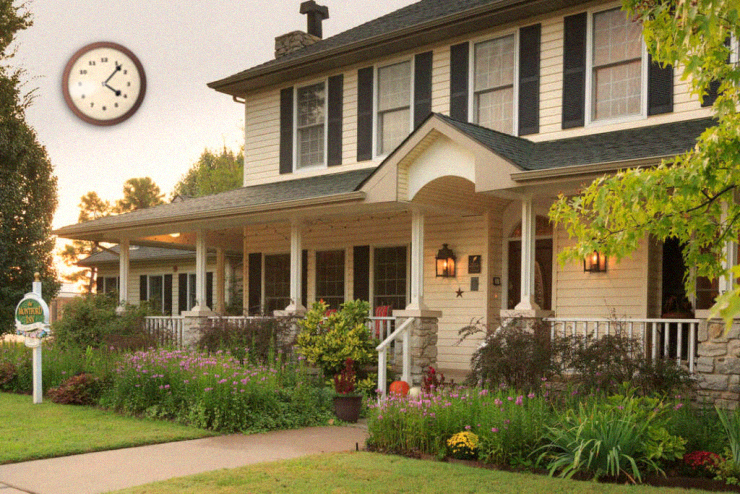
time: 4:07
